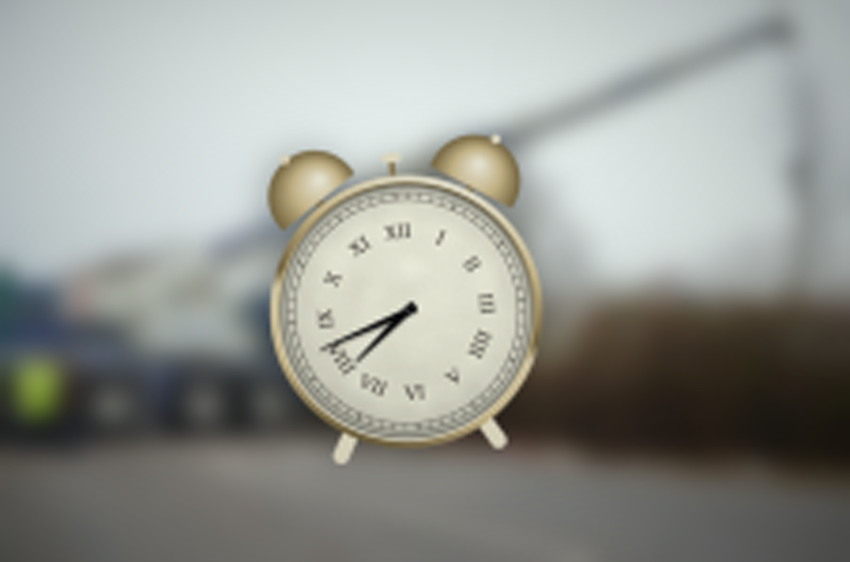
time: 7:42
